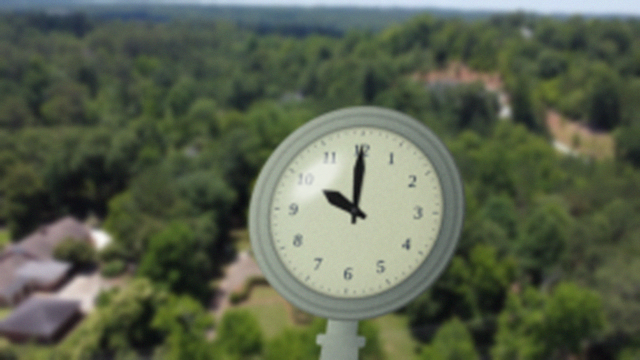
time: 10:00
